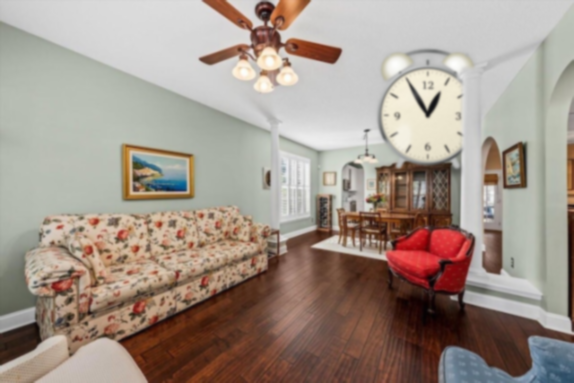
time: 12:55
